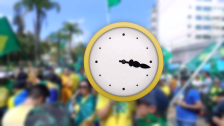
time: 3:17
